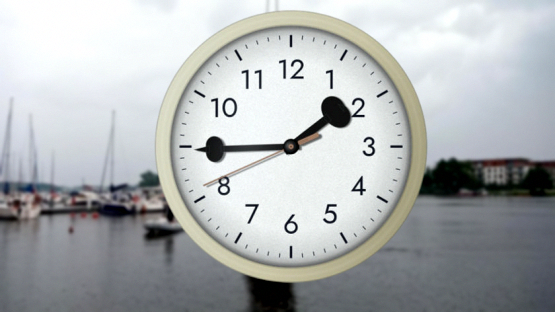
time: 1:44:41
